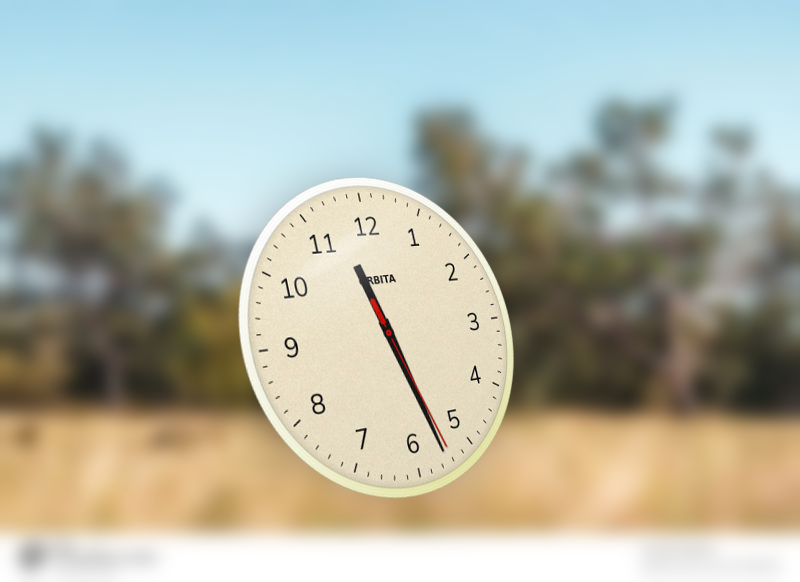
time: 11:27:27
